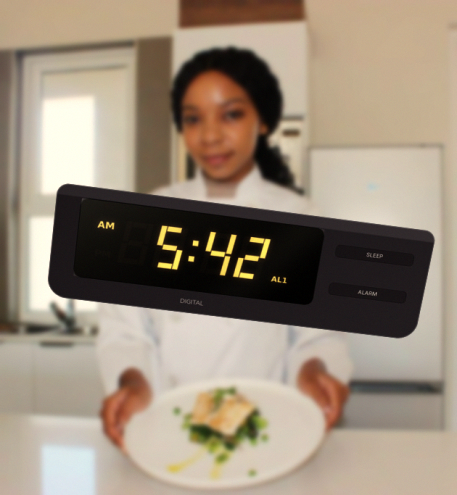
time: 5:42
